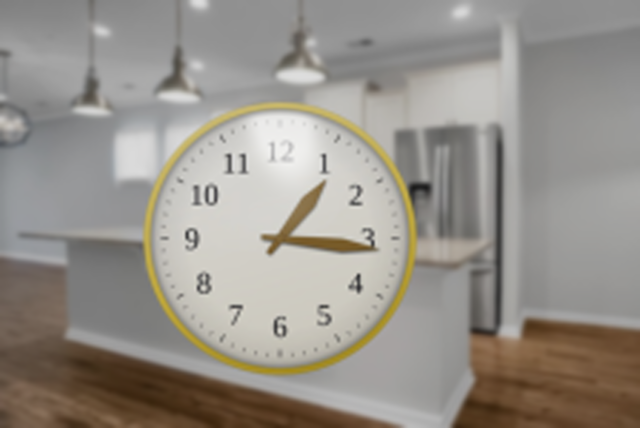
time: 1:16
